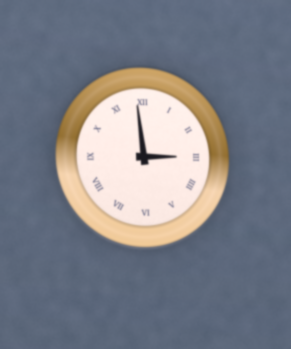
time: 2:59
